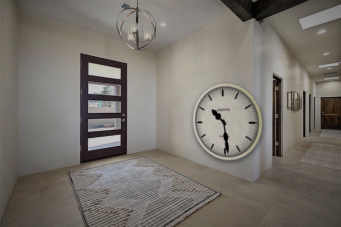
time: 10:29
